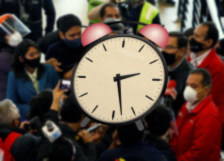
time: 2:28
